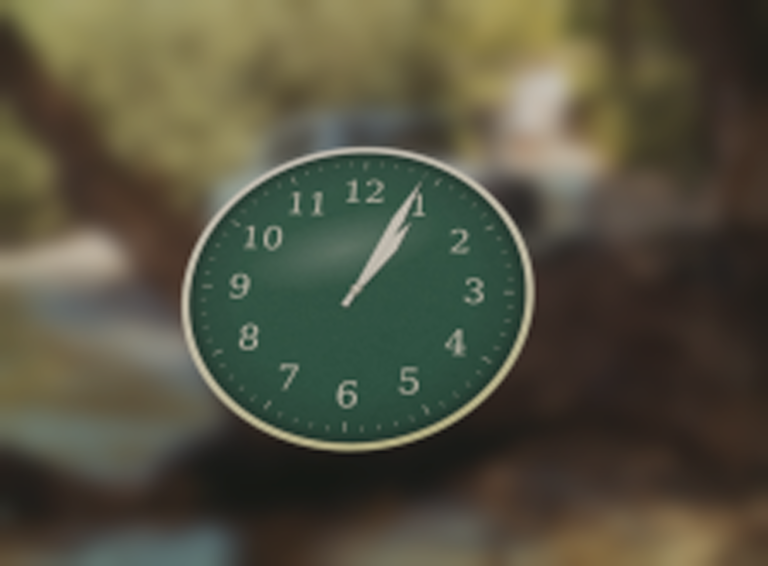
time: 1:04
